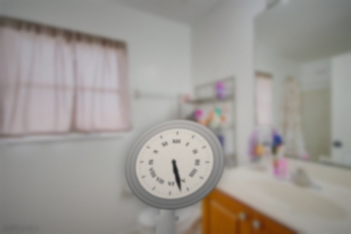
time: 5:27
